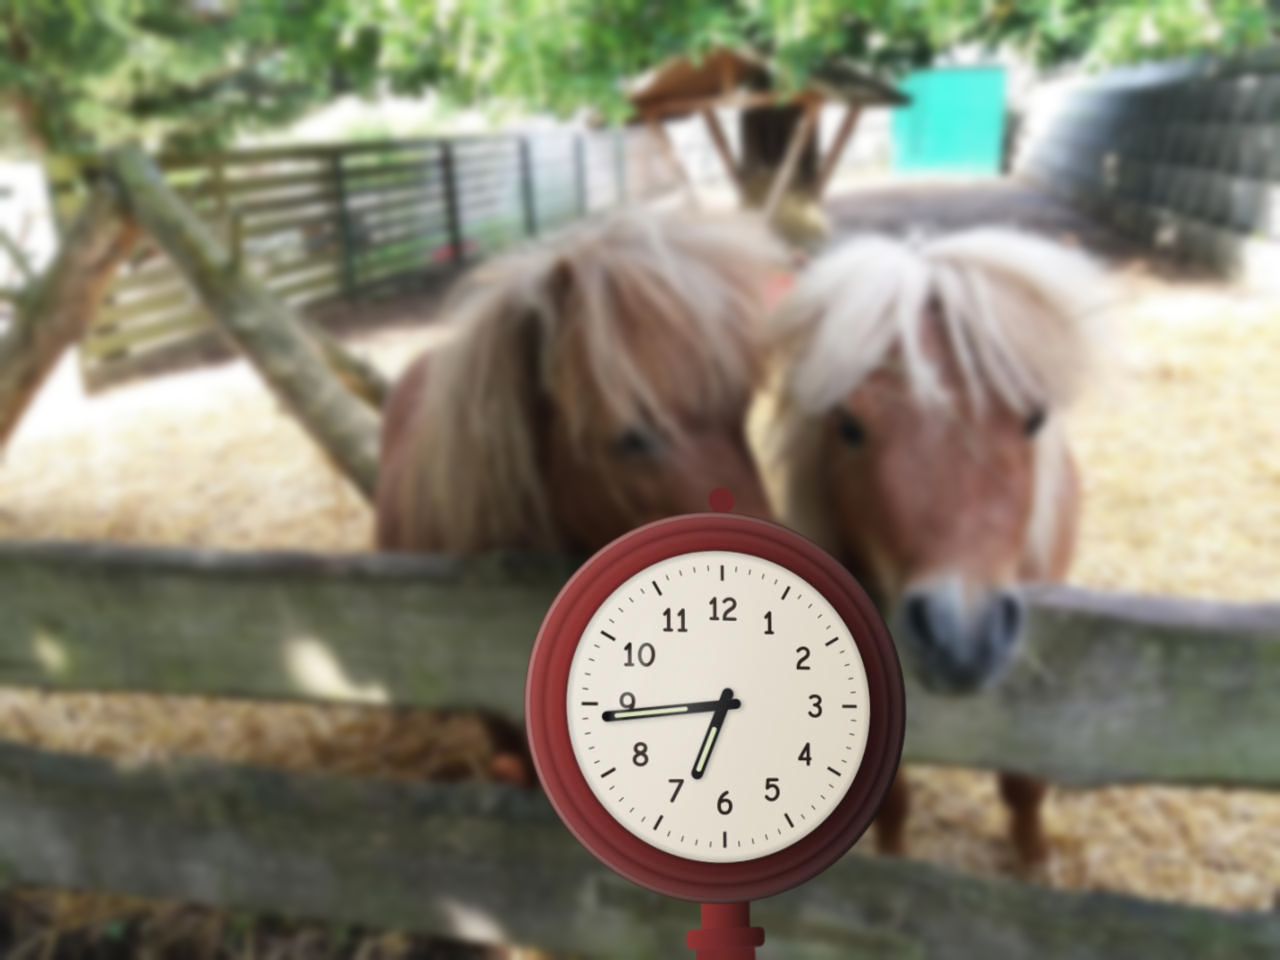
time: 6:44
